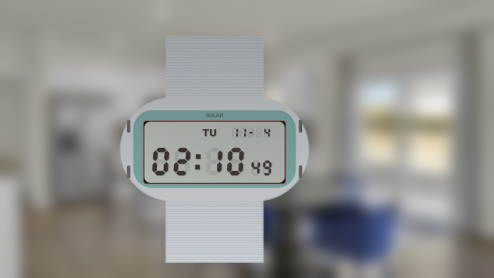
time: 2:10:49
